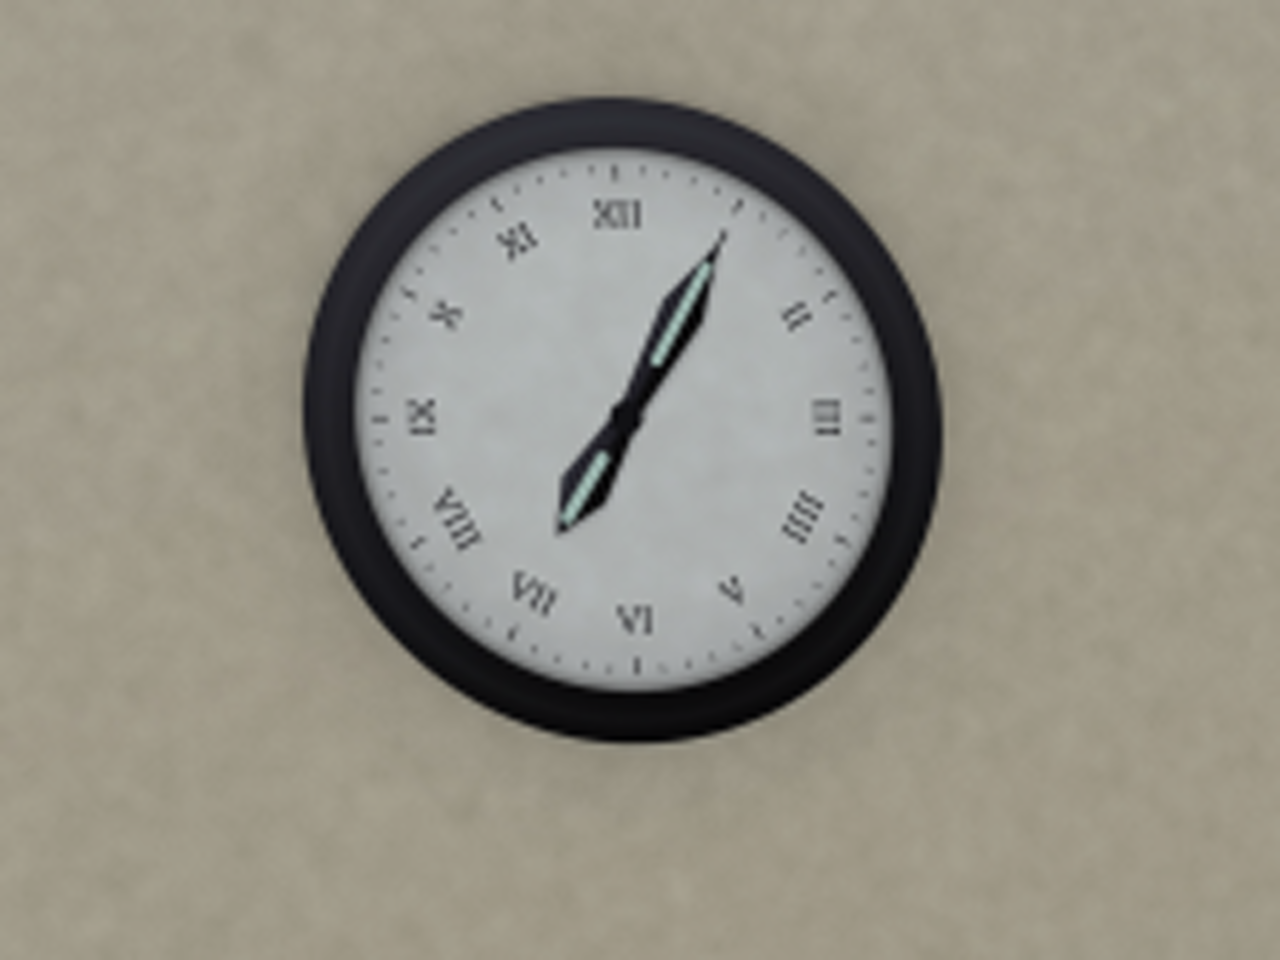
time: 7:05
